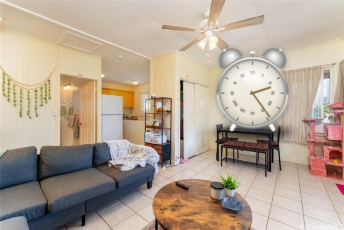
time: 2:24
